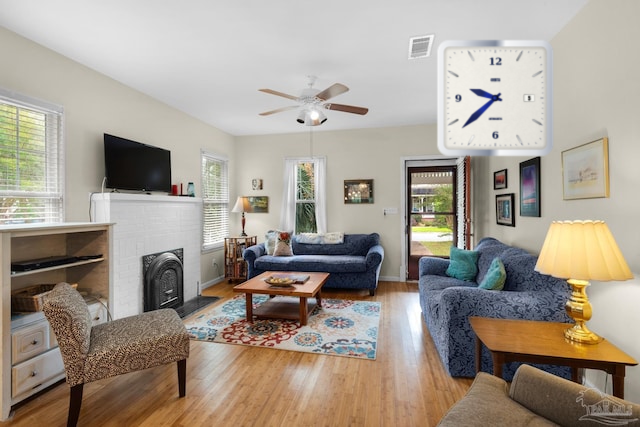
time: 9:38
